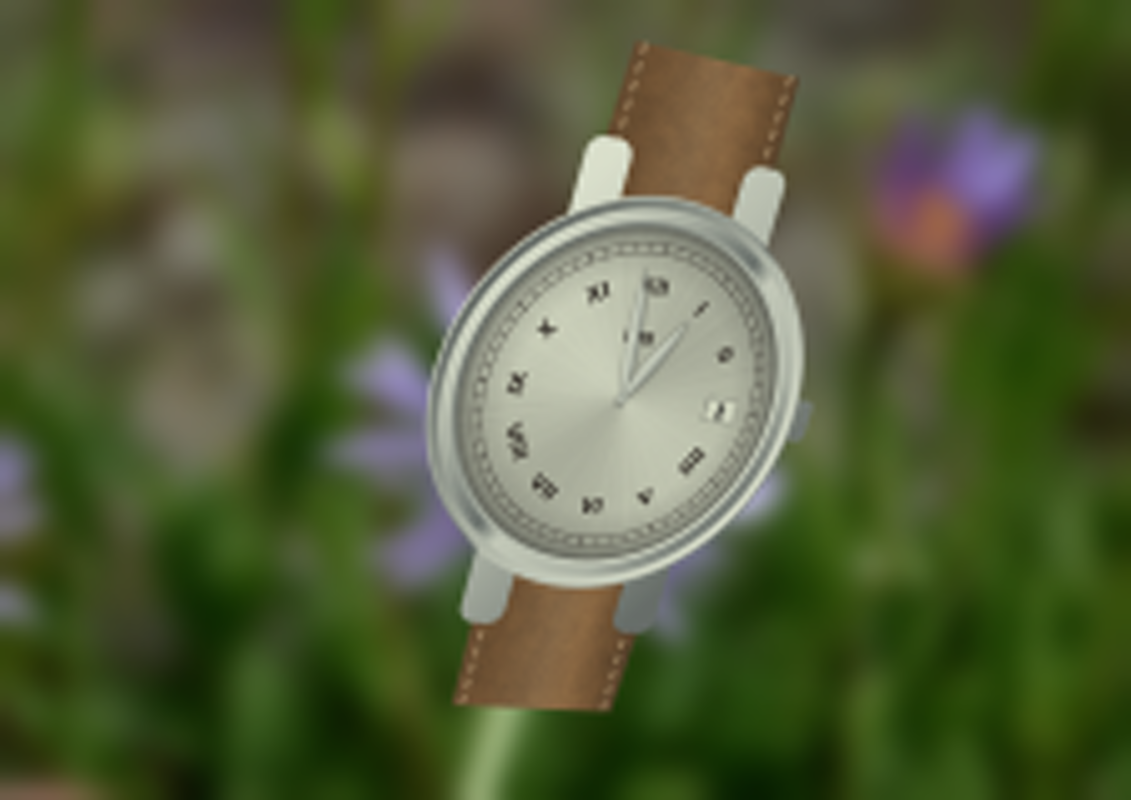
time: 12:59
